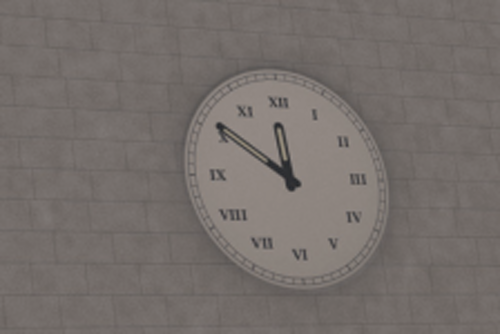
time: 11:51
